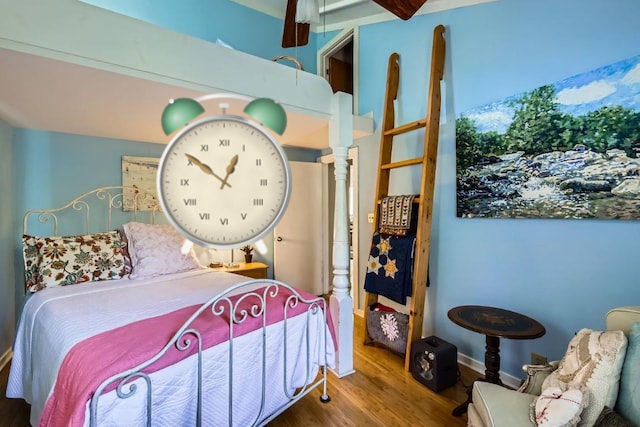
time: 12:51
